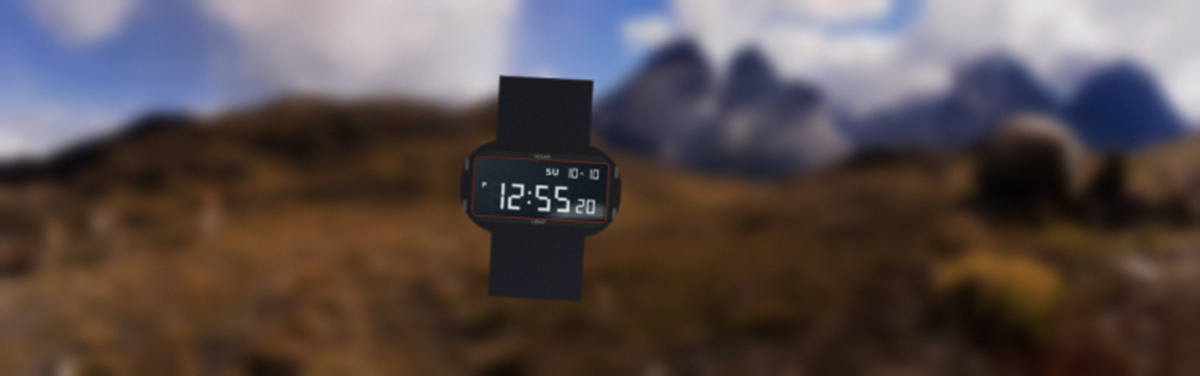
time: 12:55:20
